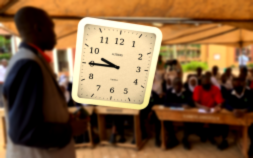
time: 9:45
